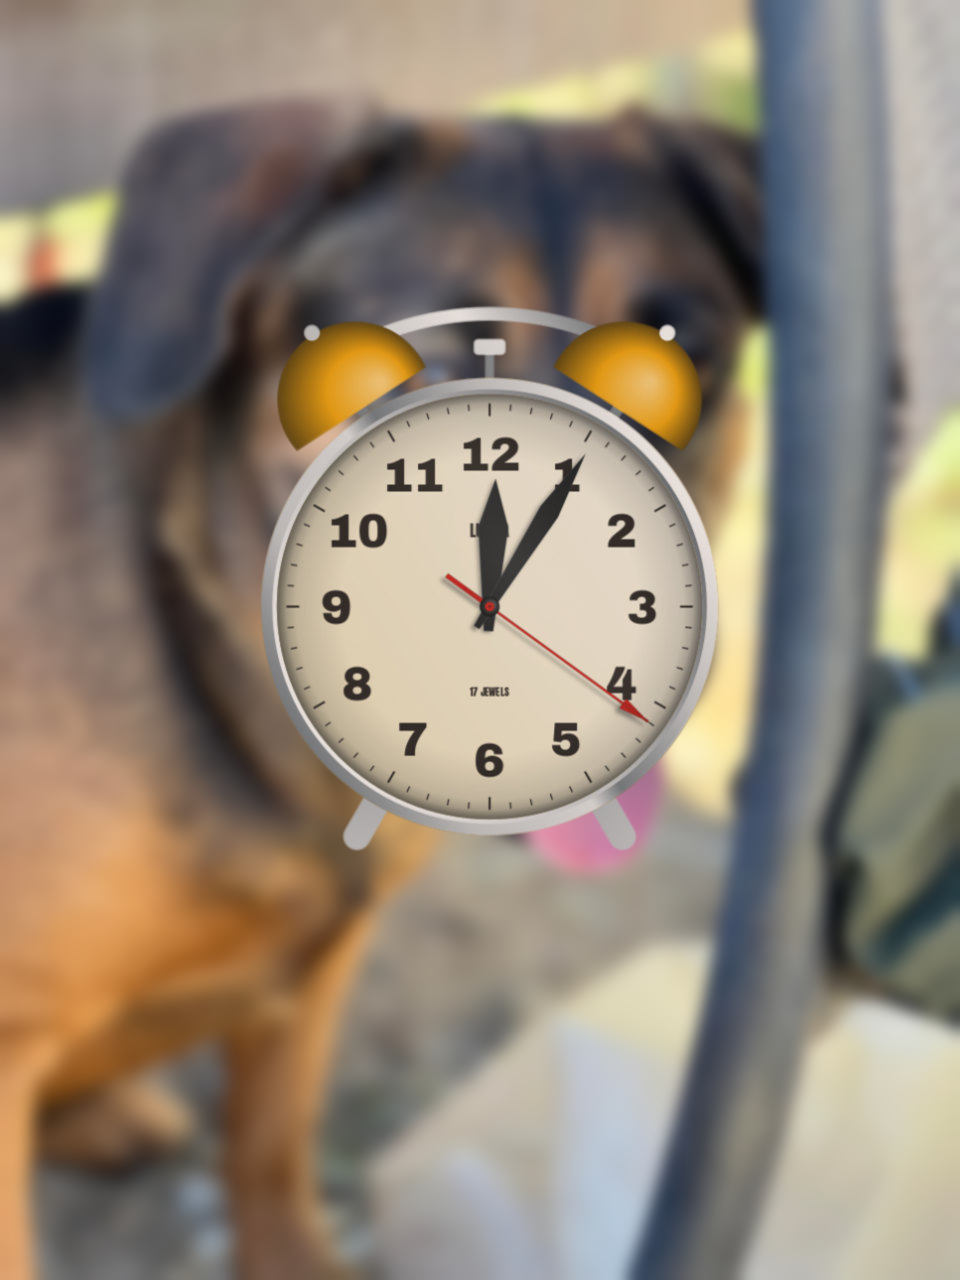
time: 12:05:21
